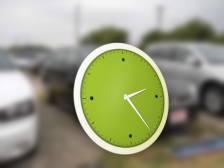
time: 2:24
